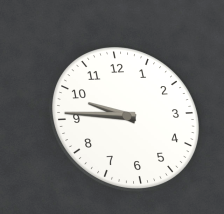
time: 9:46
